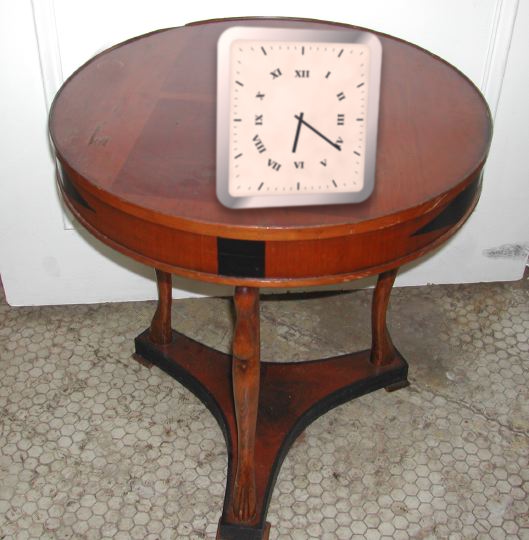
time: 6:21
